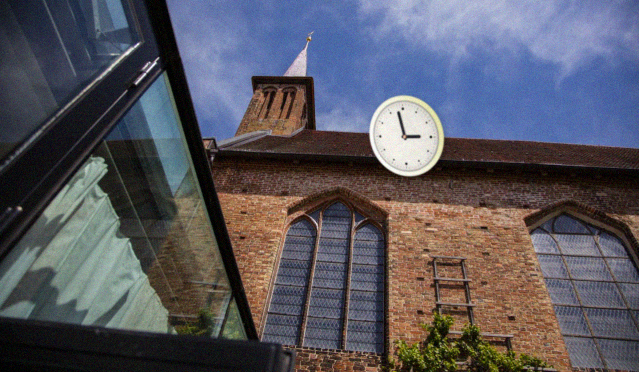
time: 2:58
